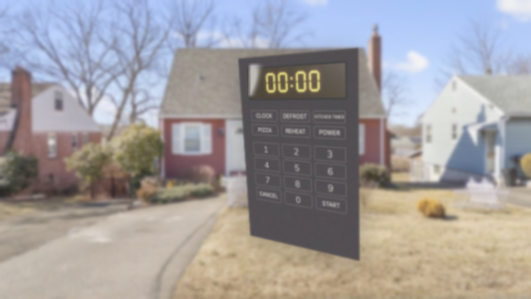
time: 0:00
